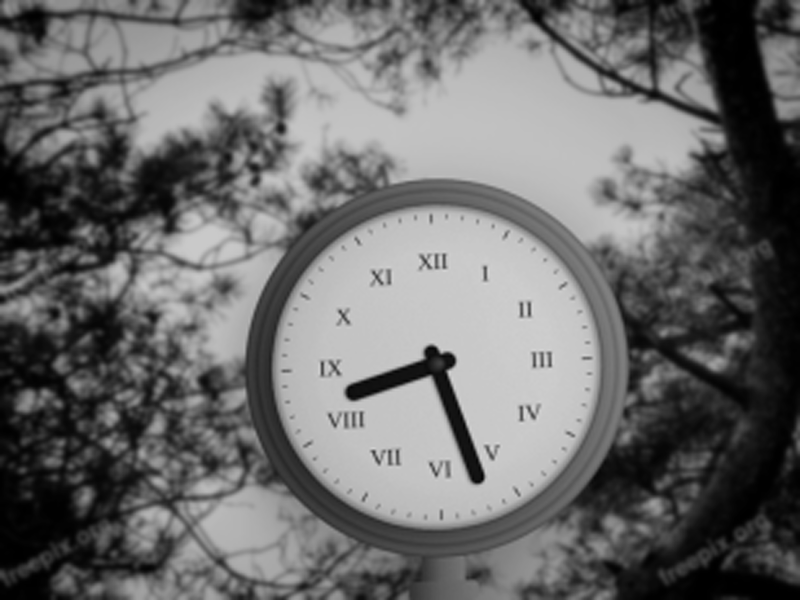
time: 8:27
